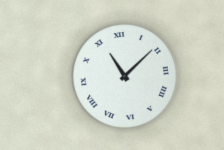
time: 11:09
